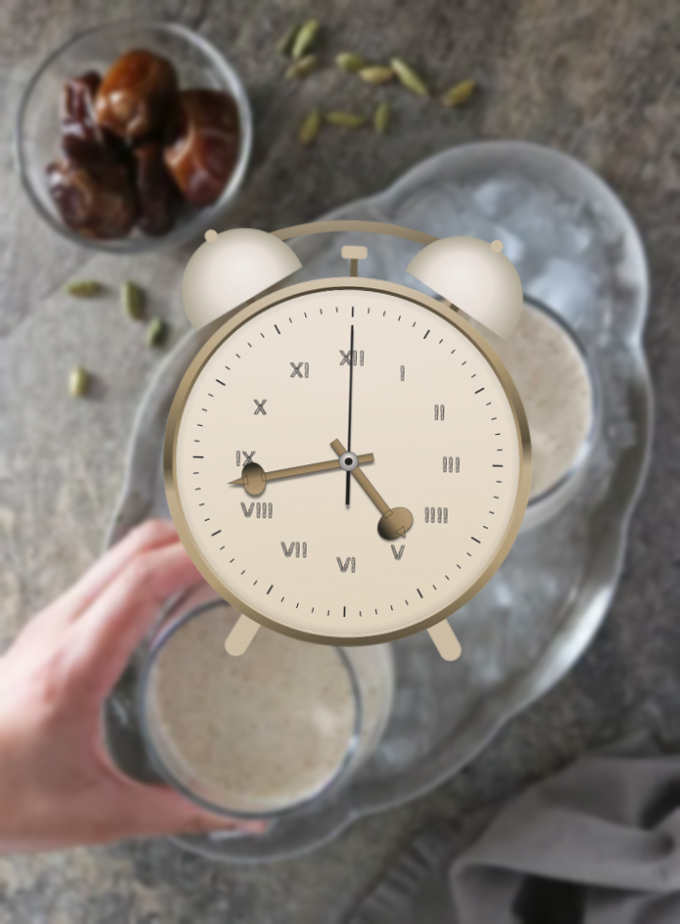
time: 4:43:00
